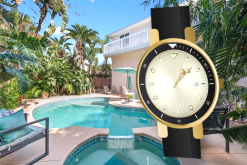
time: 1:08
